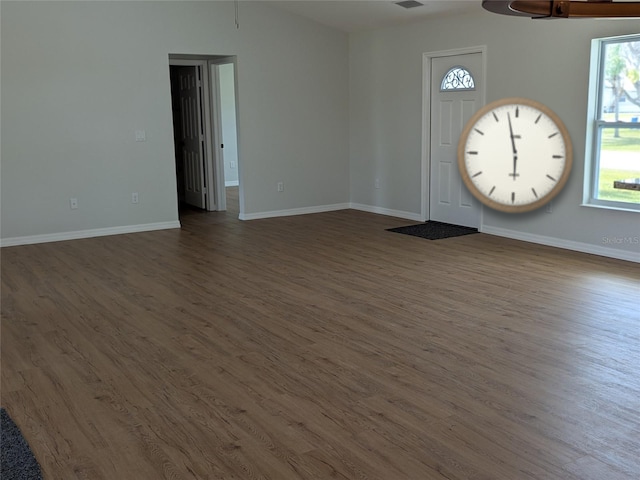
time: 5:58
